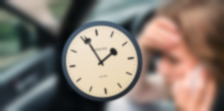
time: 1:56
